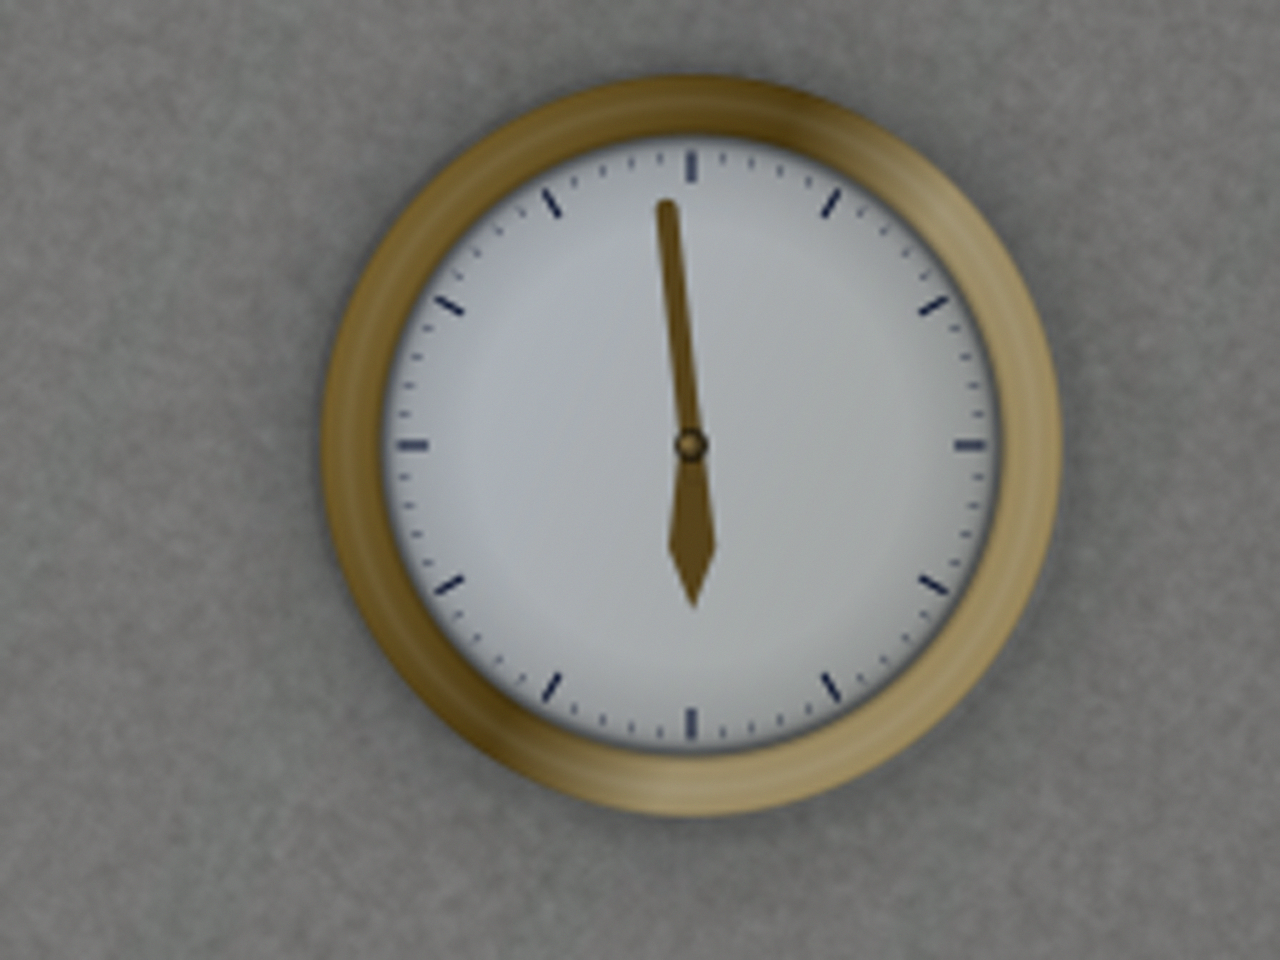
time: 5:59
